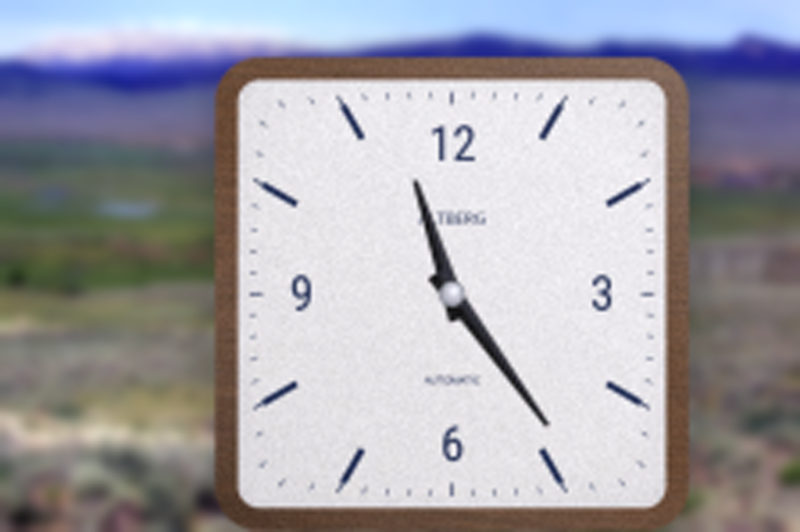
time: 11:24
